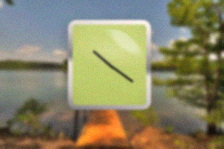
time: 10:21
